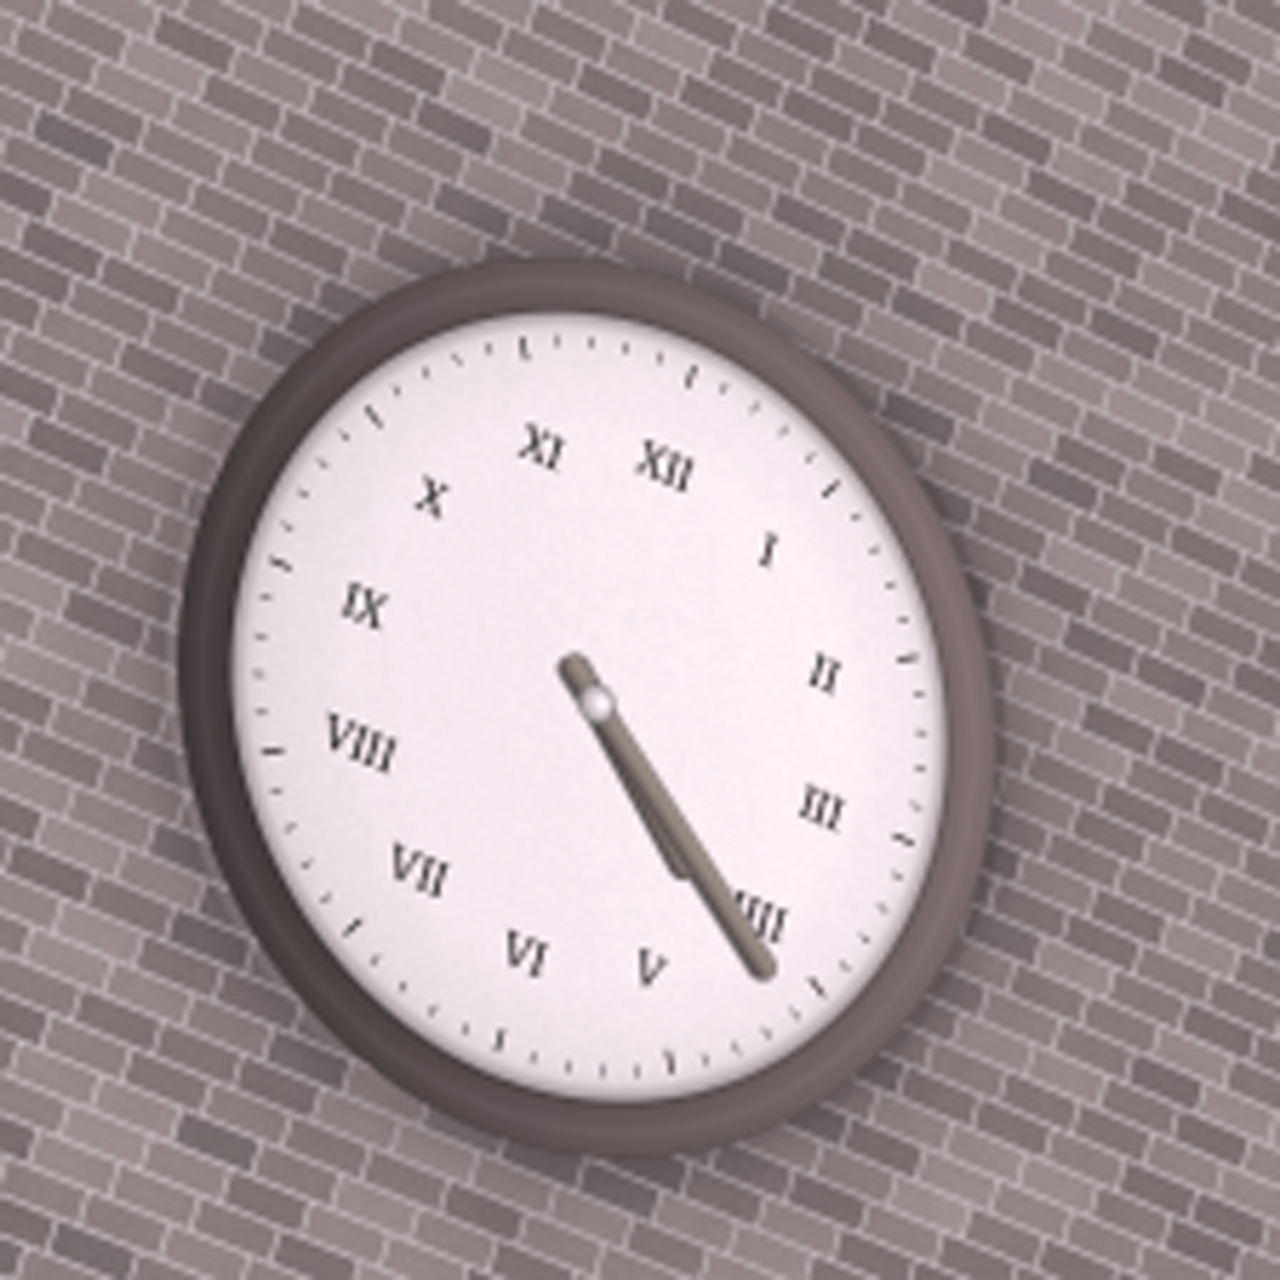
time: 4:21
